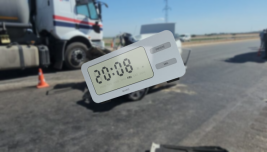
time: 20:08
